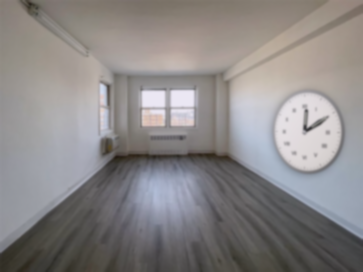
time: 12:10
